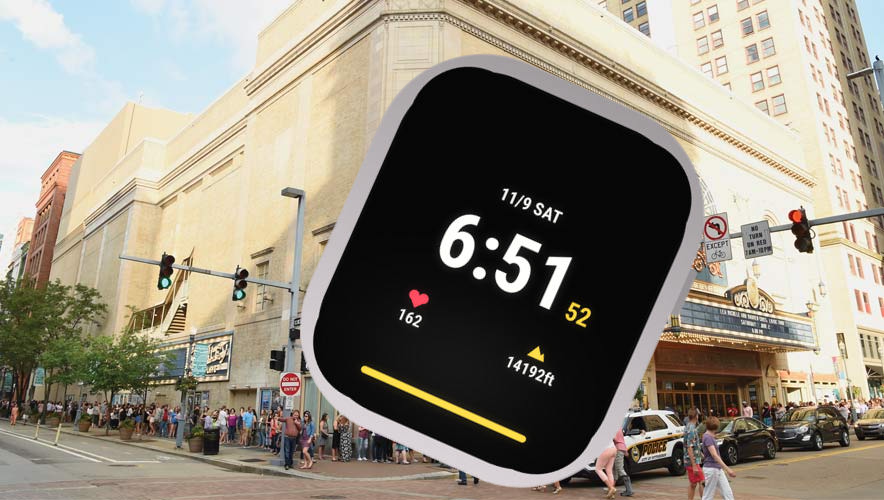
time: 6:51:52
